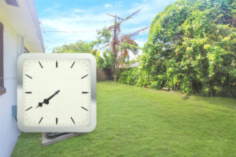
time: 7:39
